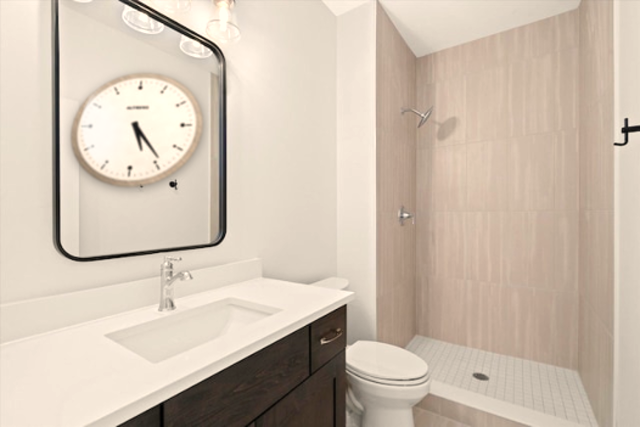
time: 5:24
